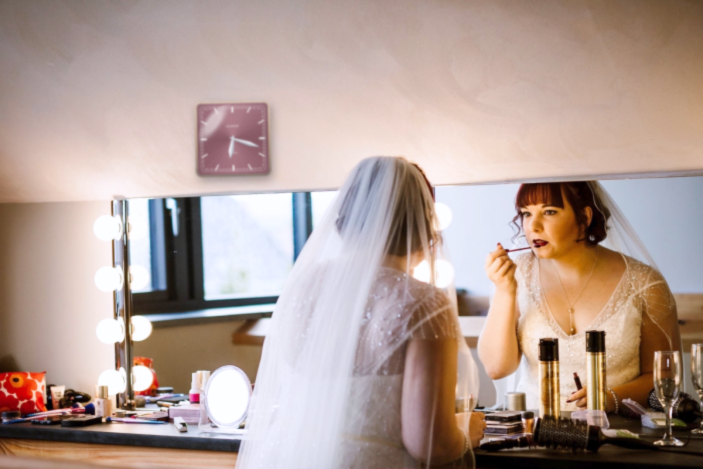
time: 6:18
